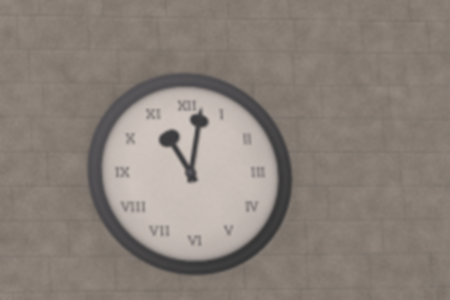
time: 11:02
